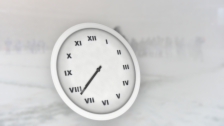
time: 7:38
